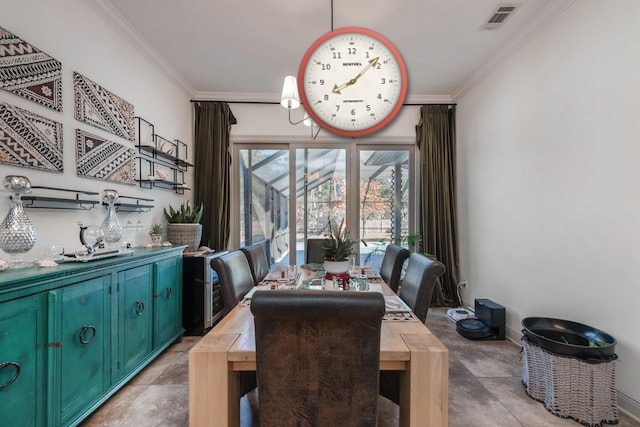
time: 8:08
